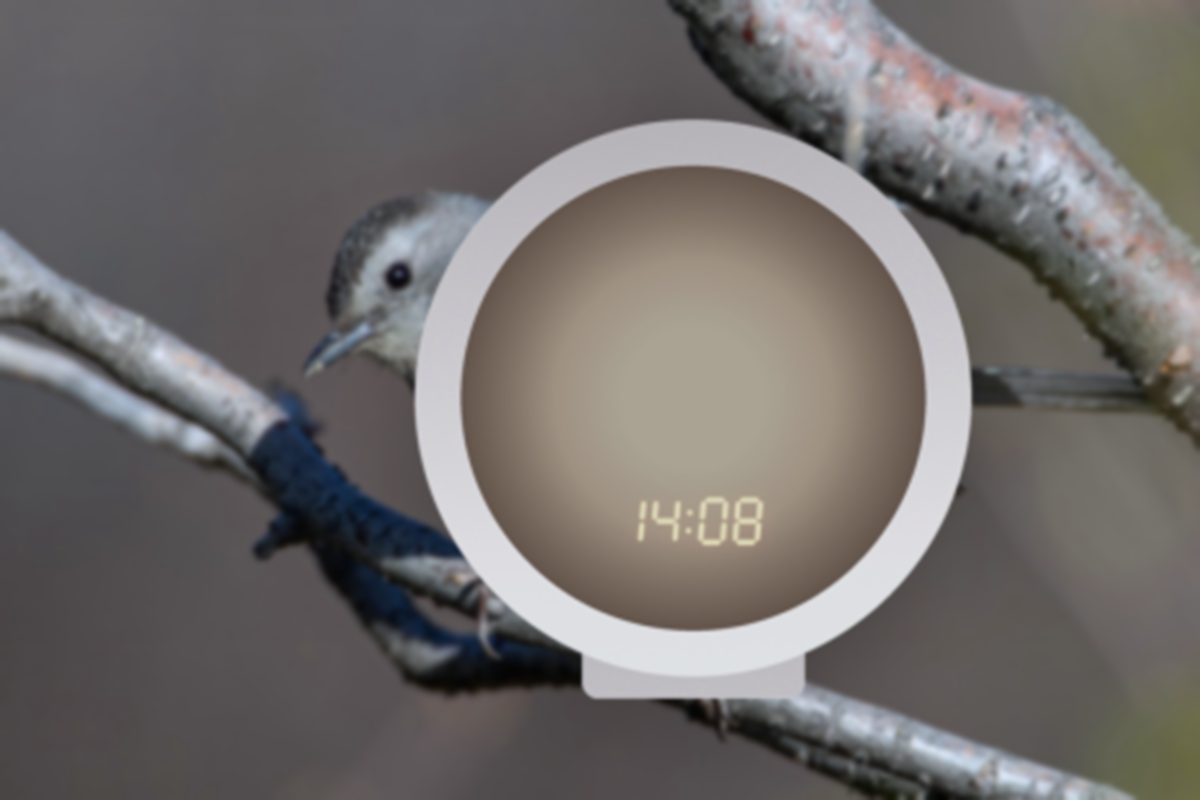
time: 14:08
